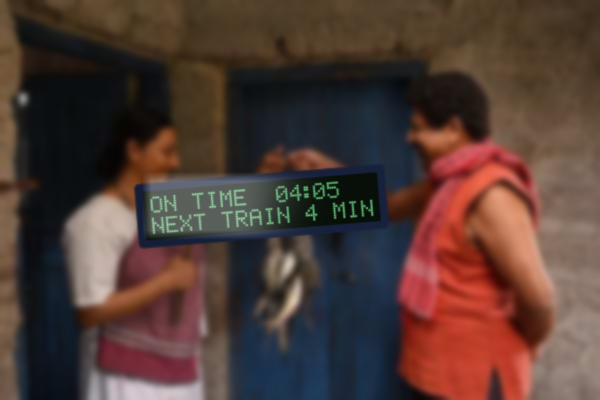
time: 4:05
